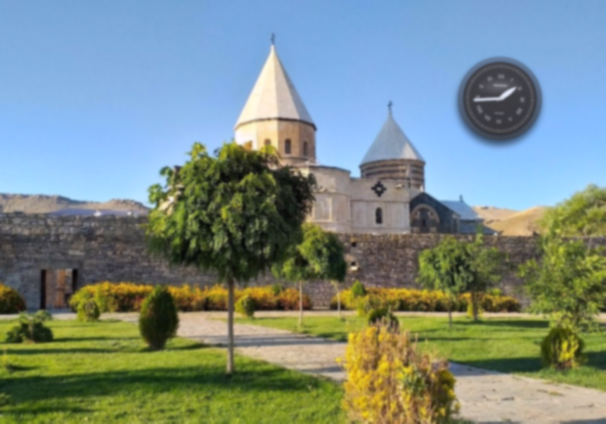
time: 1:44
